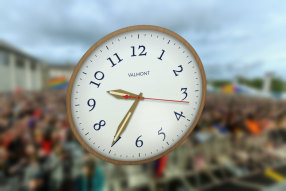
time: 9:35:17
